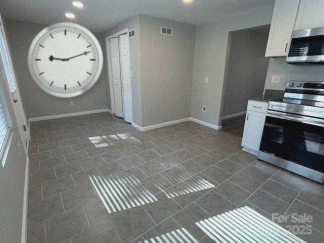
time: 9:12
